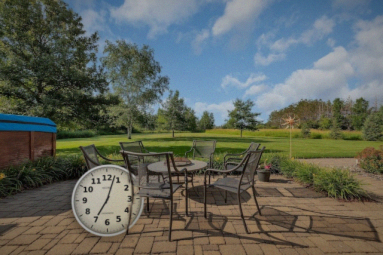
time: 7:03
